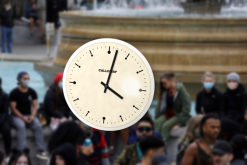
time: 4:02
